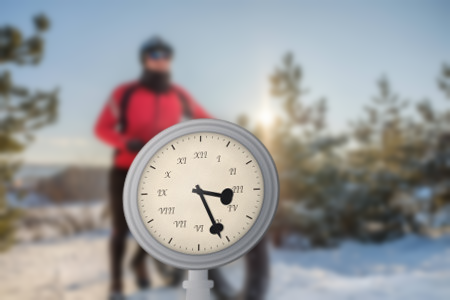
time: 3:26
